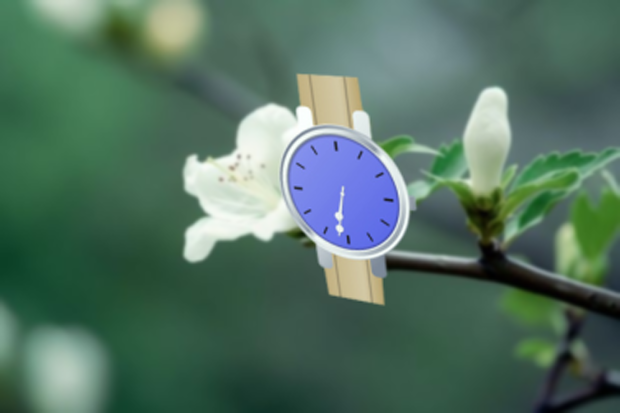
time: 6:32
